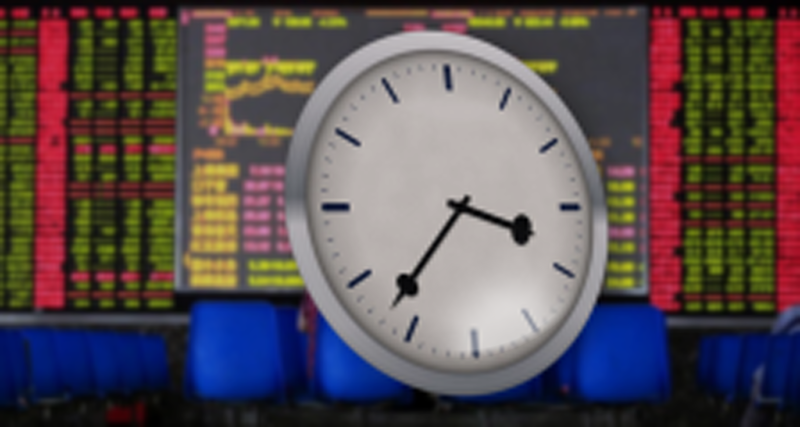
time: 3:37
